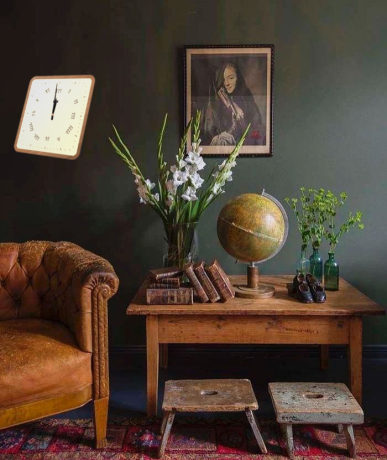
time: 11:59
